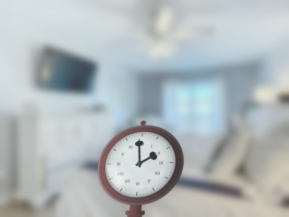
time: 1:59
